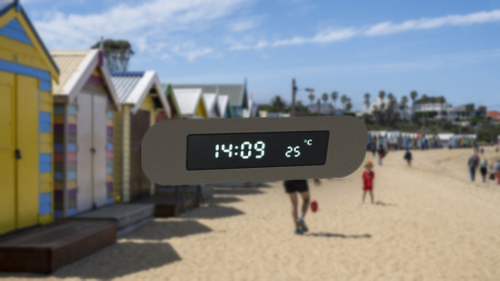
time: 14:09
